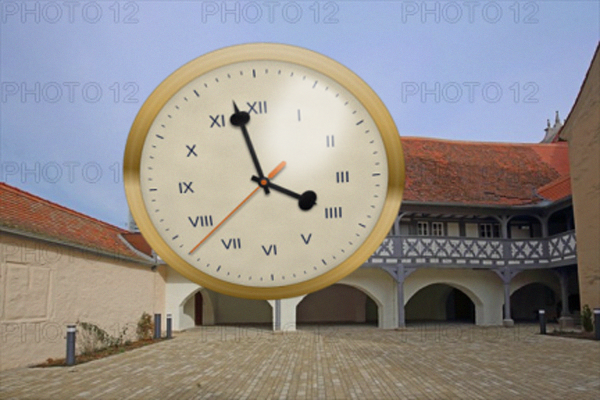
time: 3:57:38
